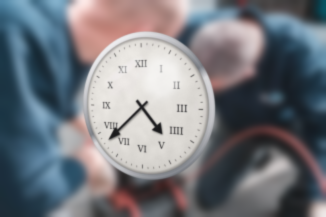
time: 4:38
